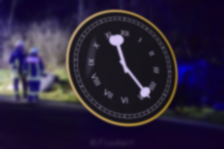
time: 11:23
